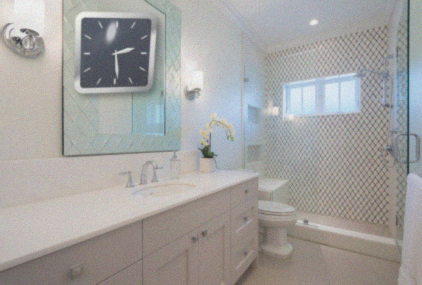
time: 2:29
